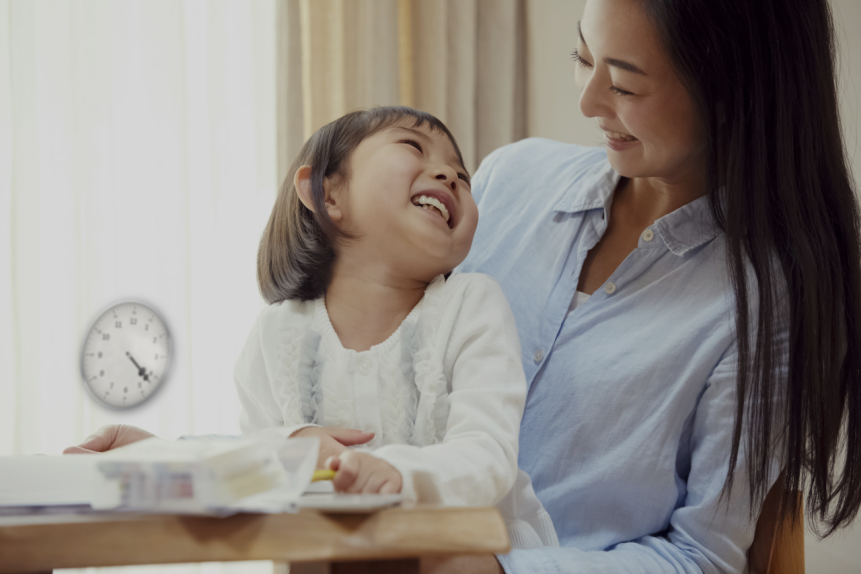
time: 4:22
